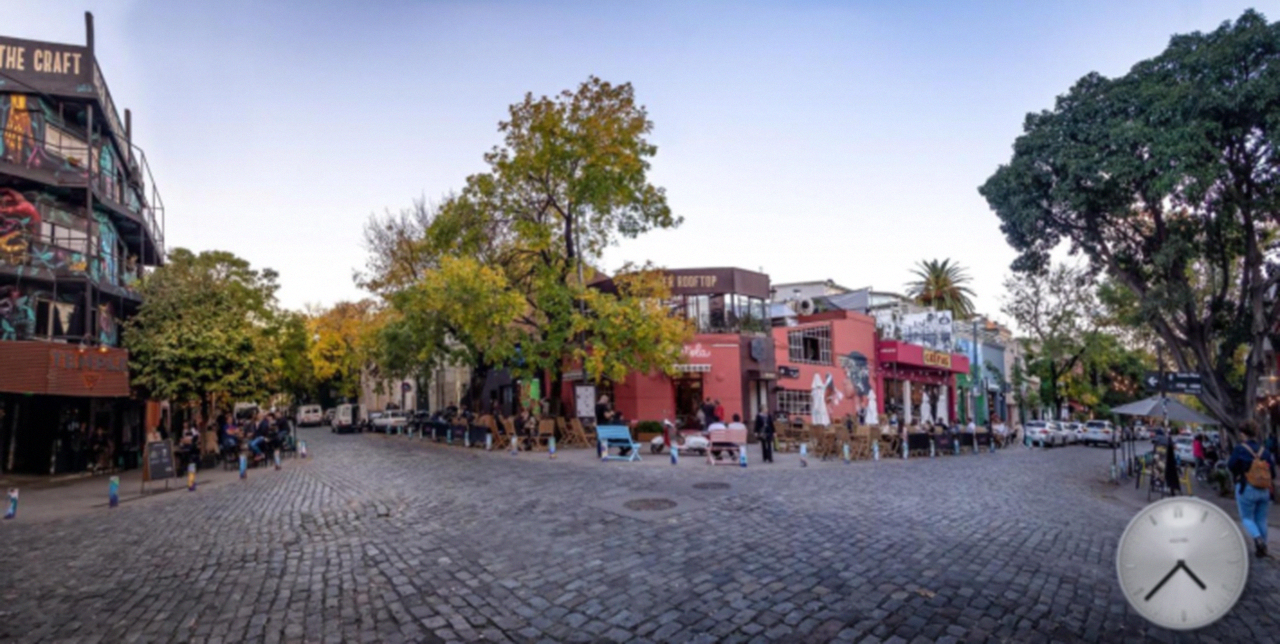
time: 4:38
